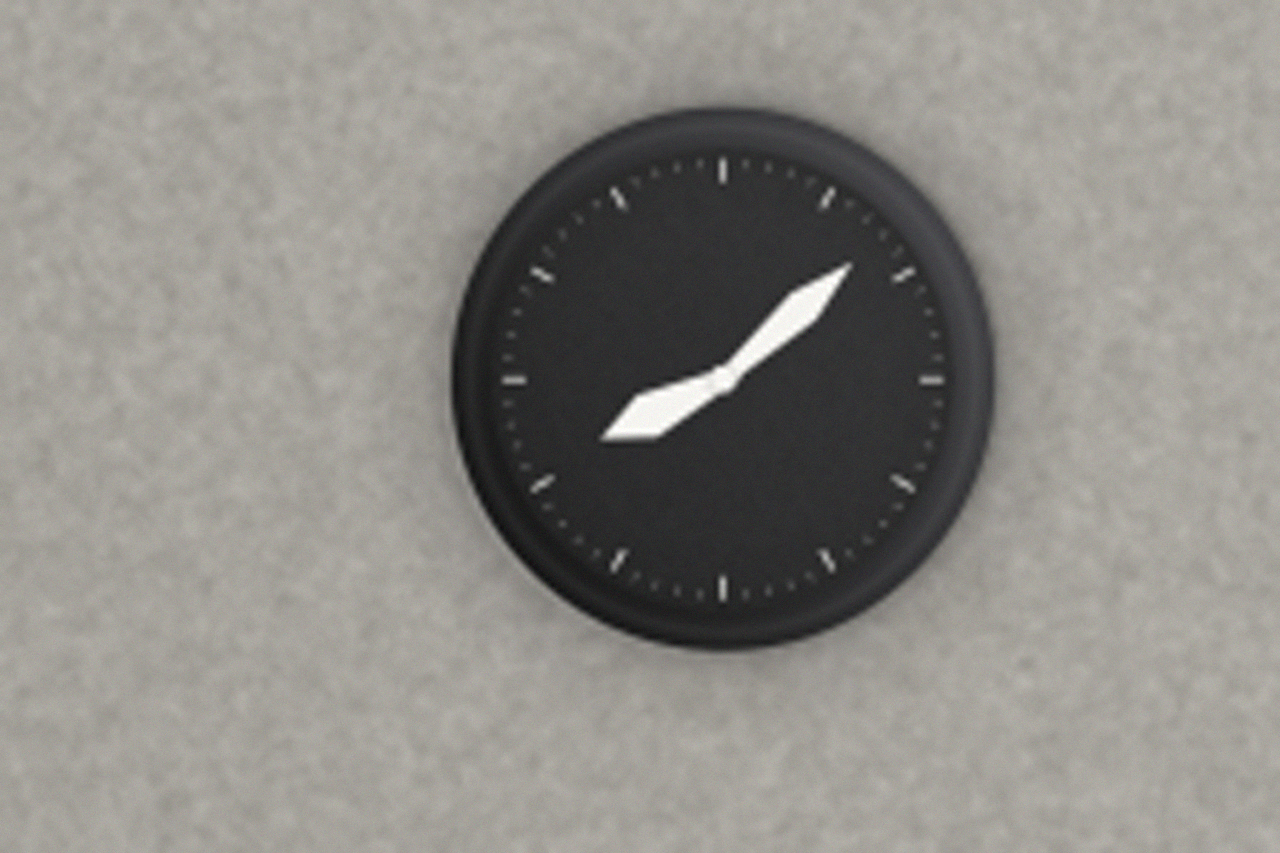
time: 8:08
